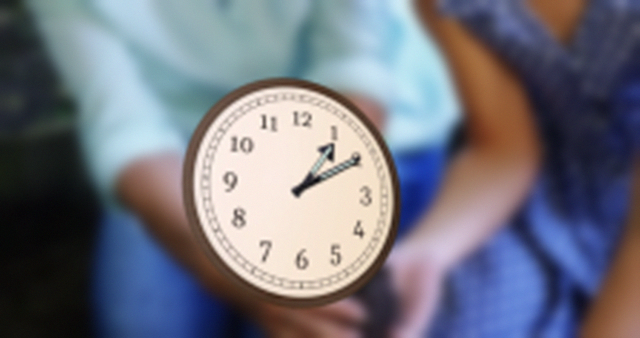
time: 1:10
